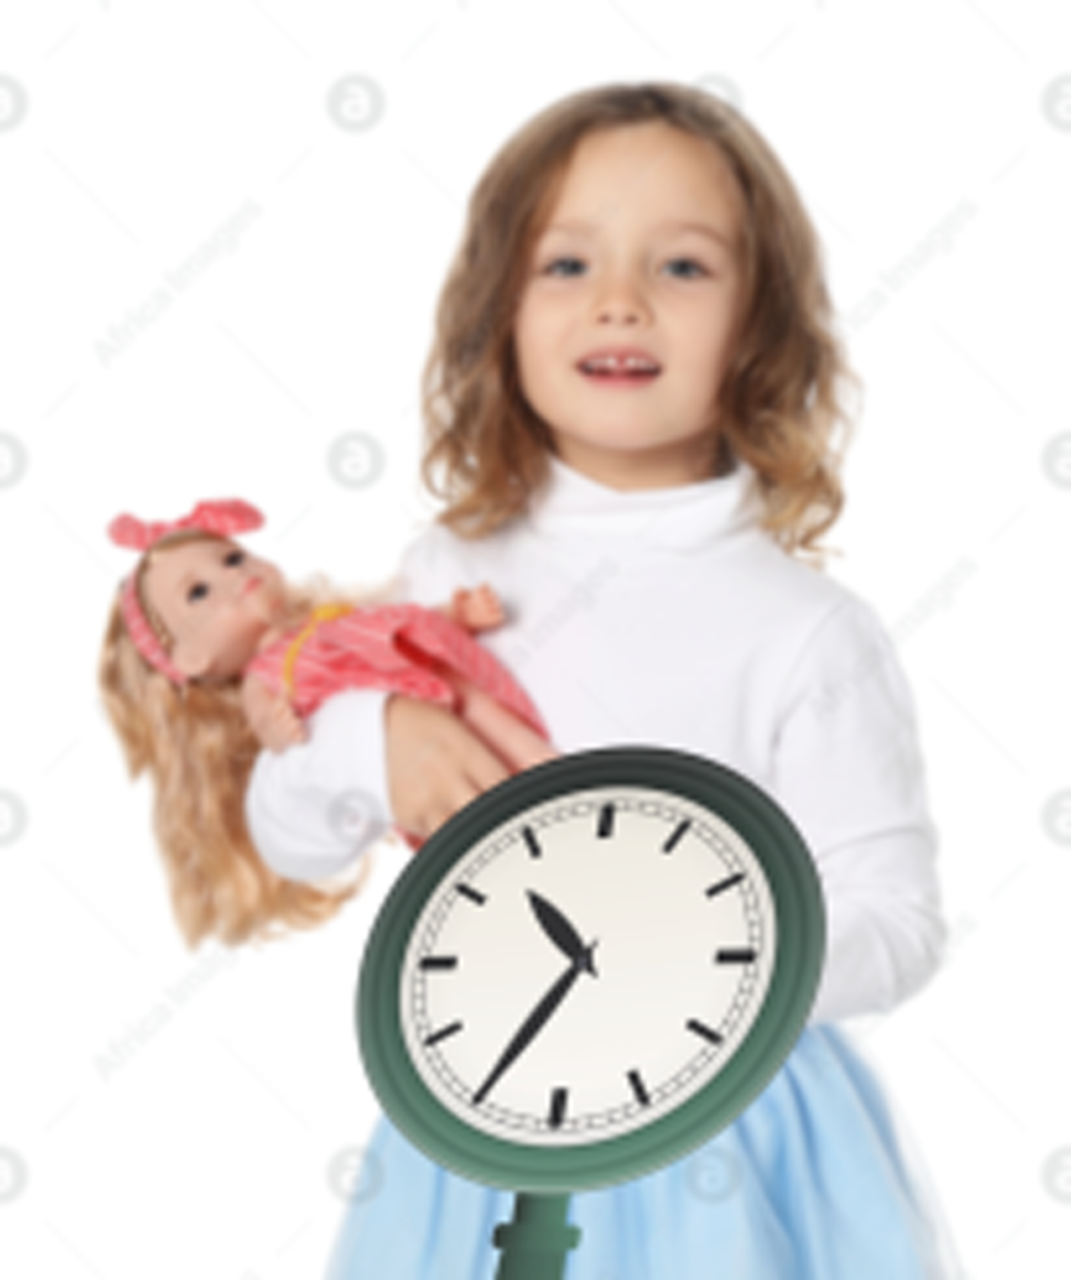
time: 10:35
